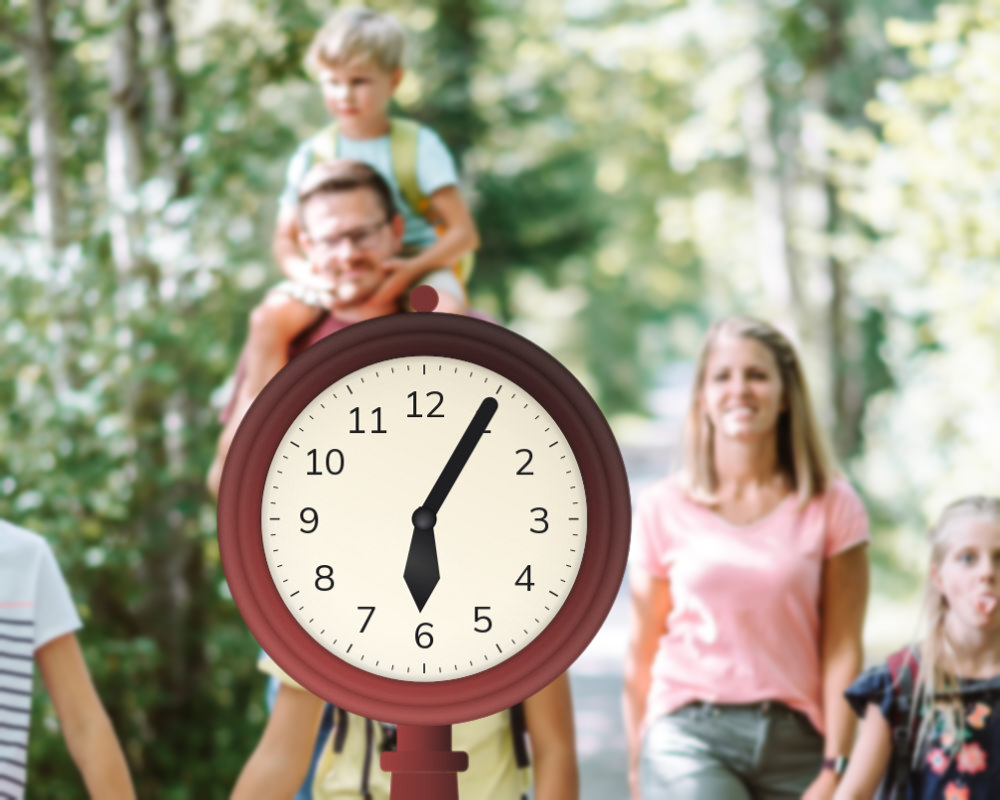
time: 6:05
